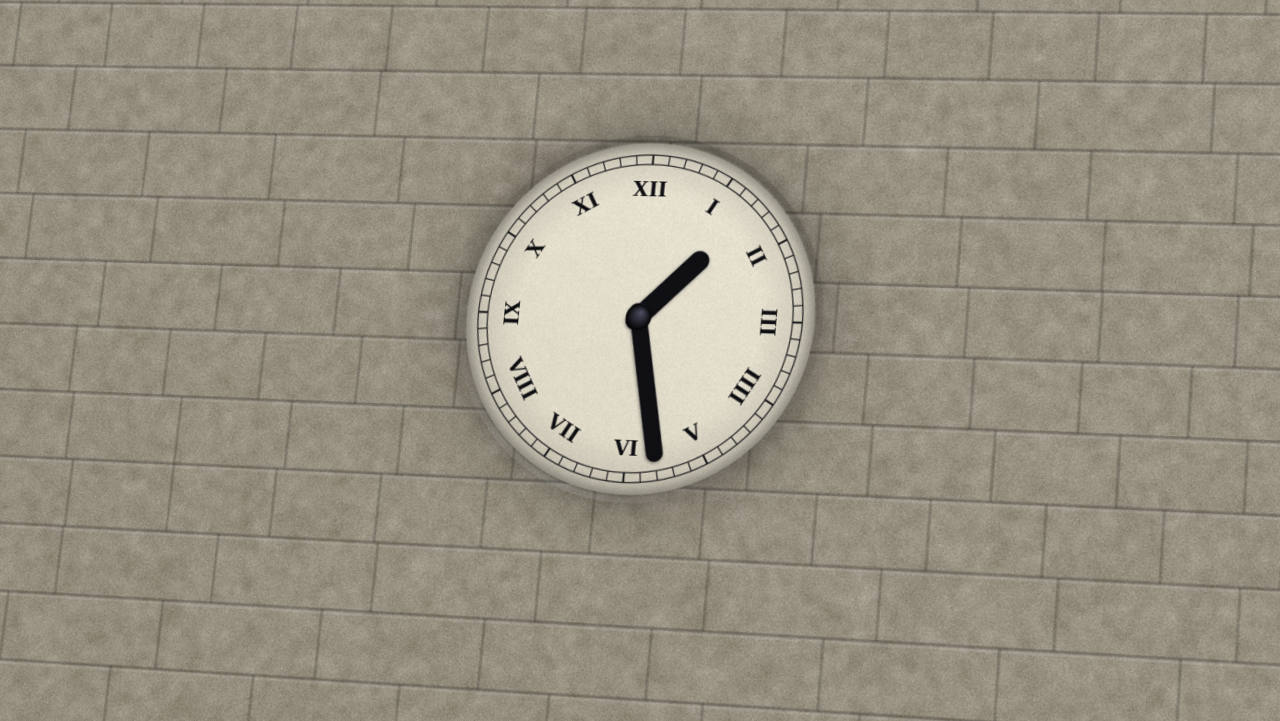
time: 1:28
